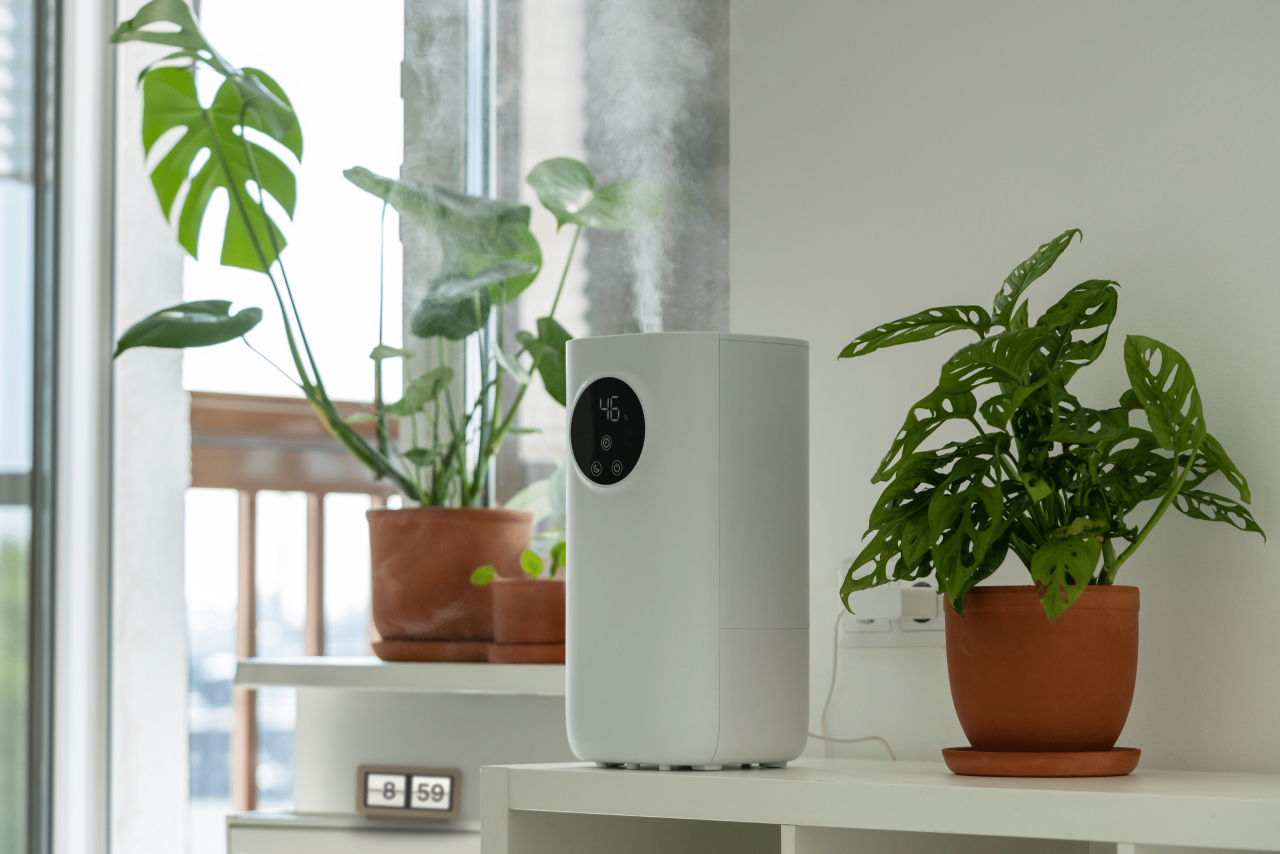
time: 8:59
